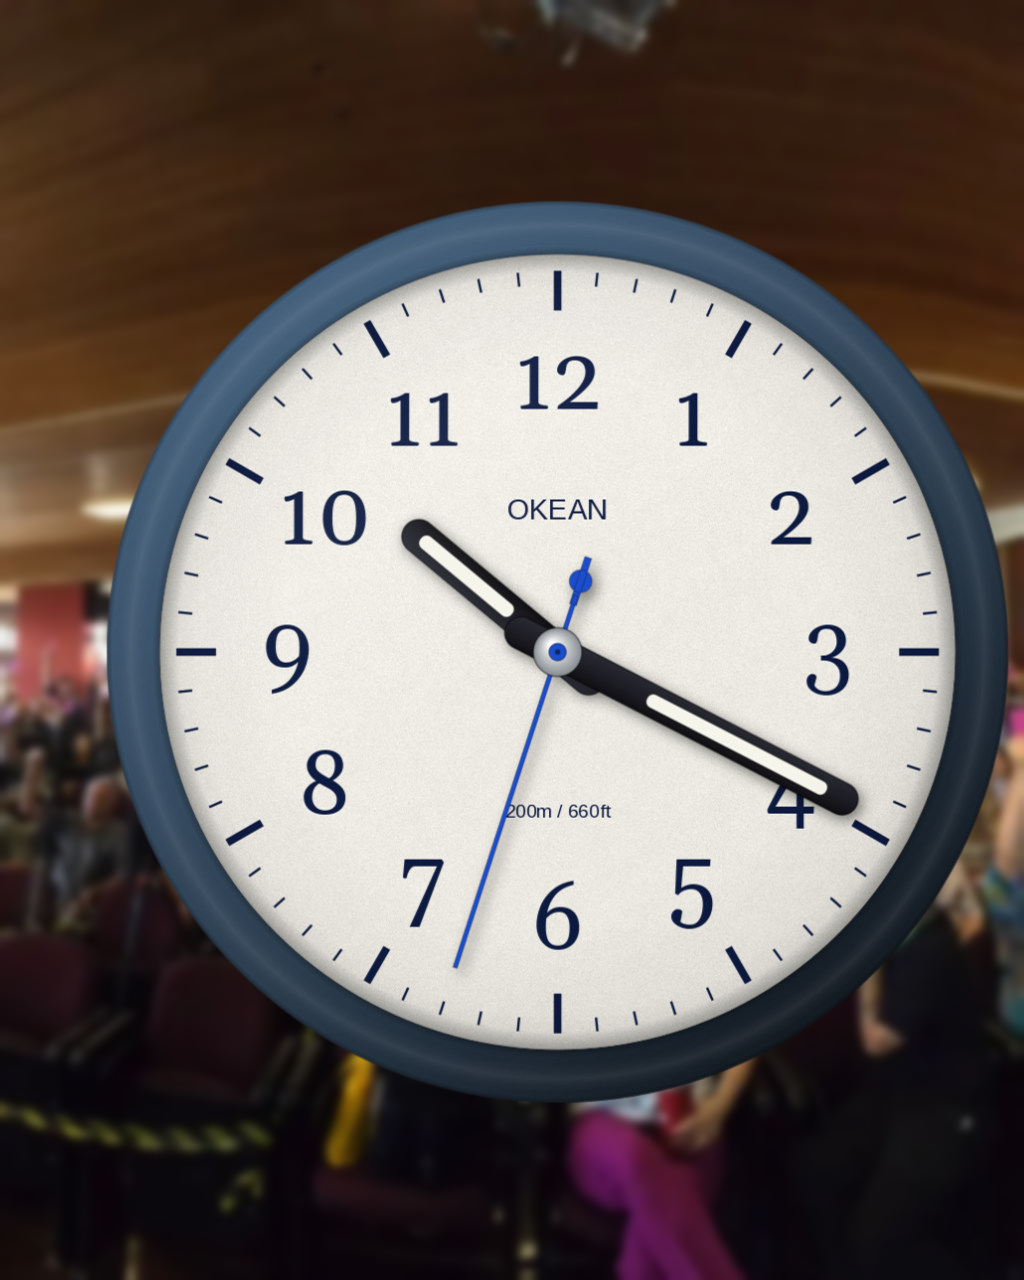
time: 10:19:33
